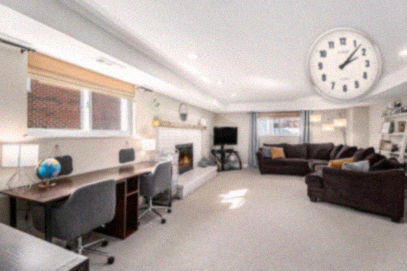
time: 2:07
